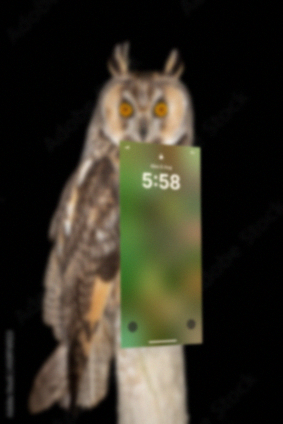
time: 5:58
